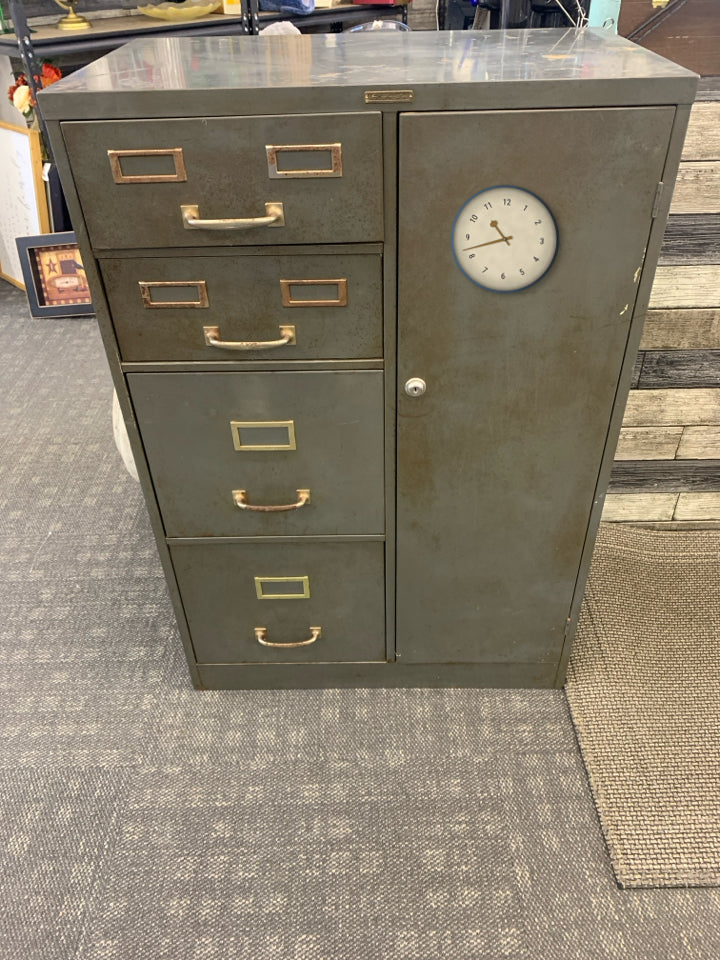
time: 10:42
